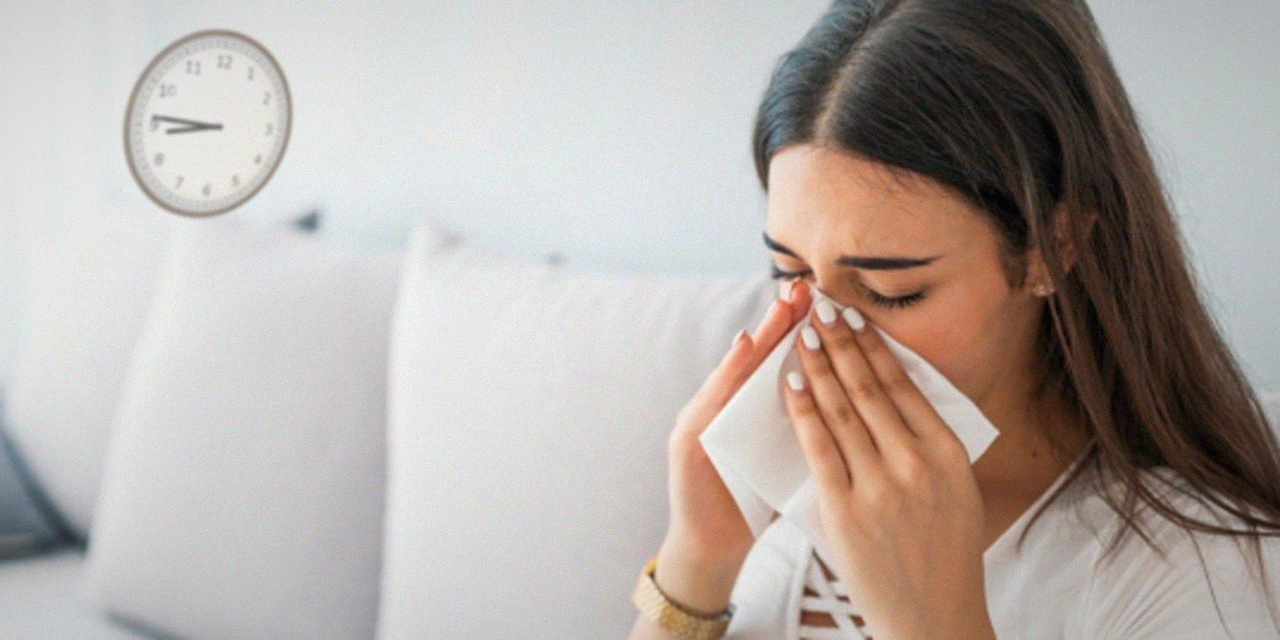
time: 8:46
